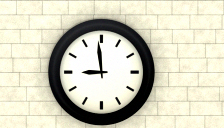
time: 8:59
